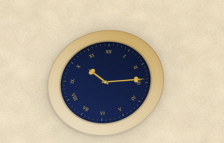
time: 10:14
